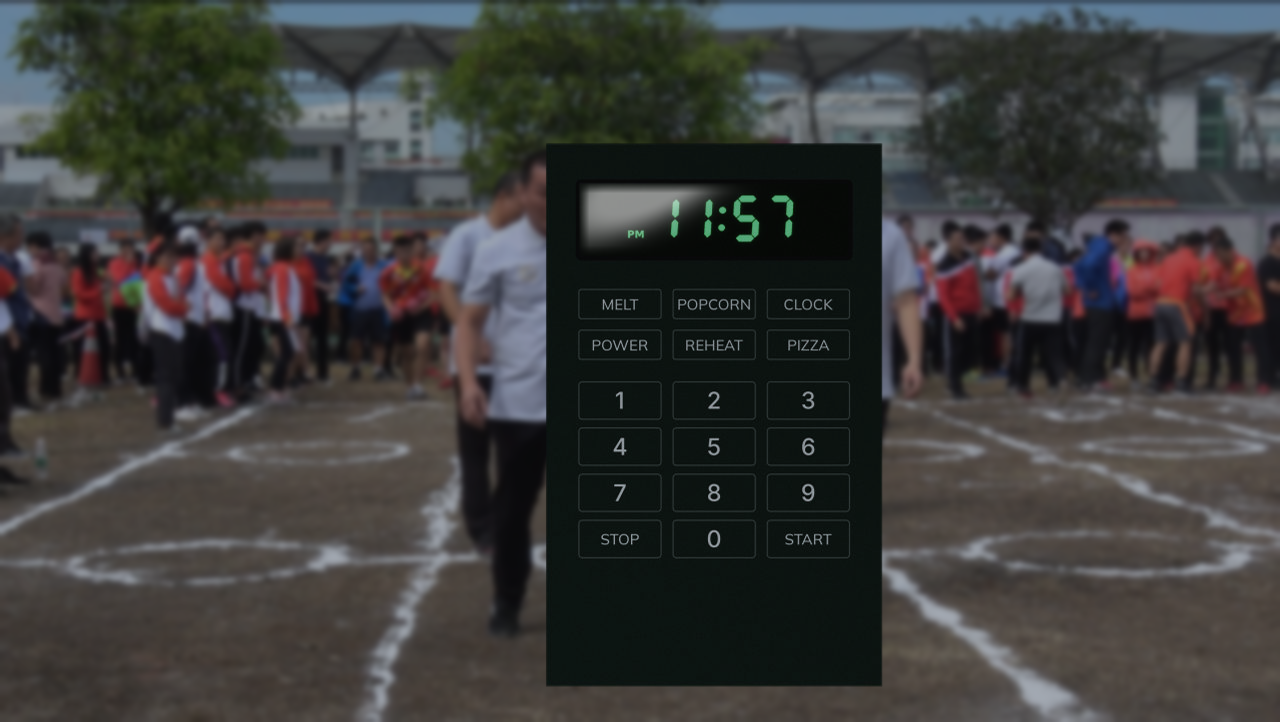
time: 11:57
